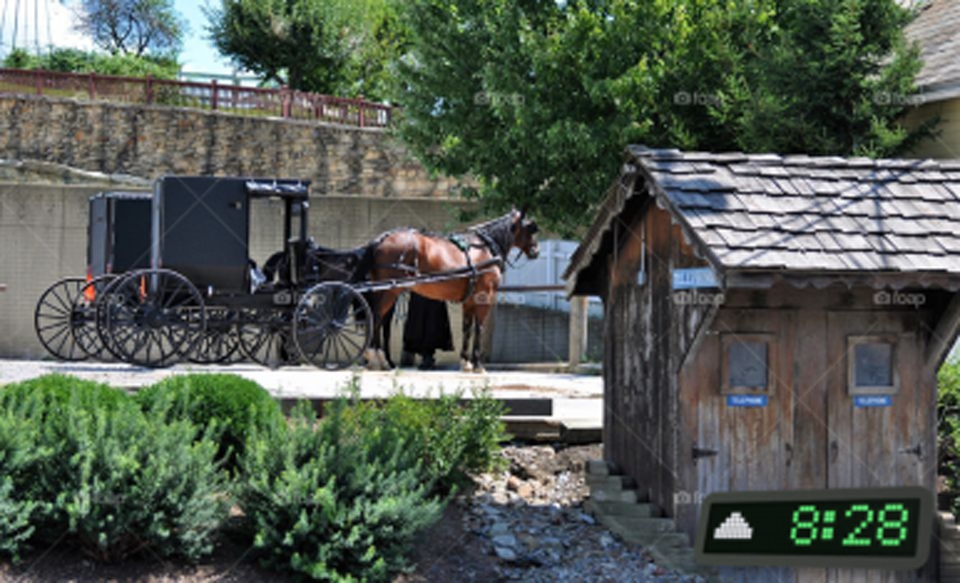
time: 8:28
